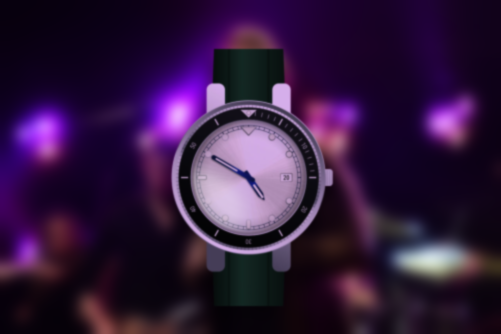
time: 4:50
